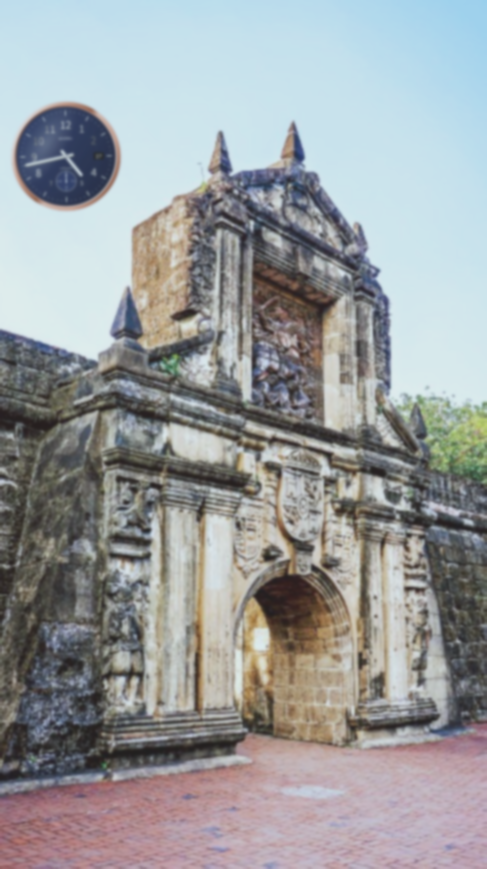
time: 4:43
